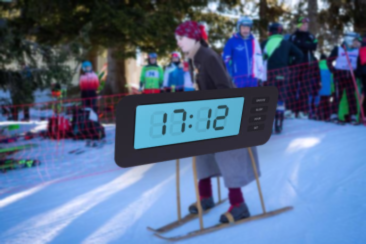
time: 17:12
